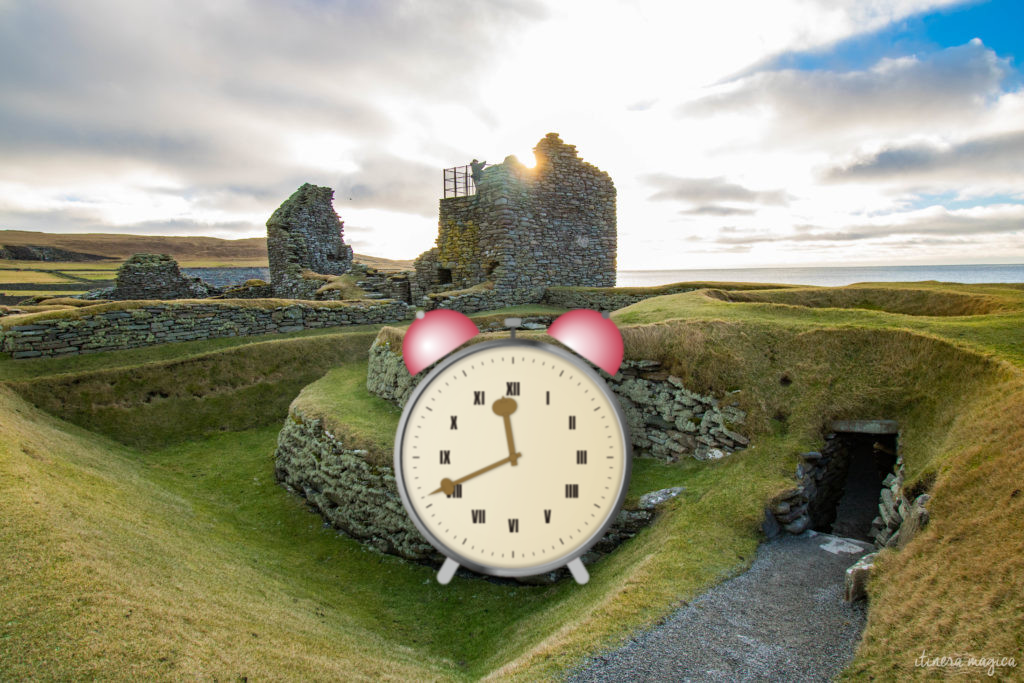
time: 11:41
